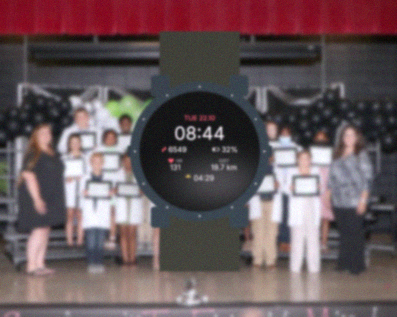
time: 8:44
